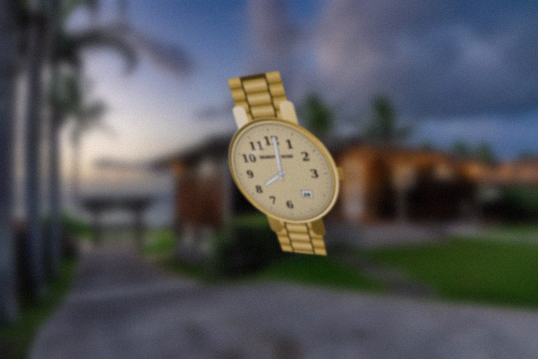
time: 8:01
